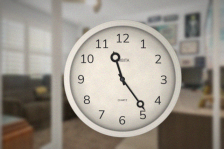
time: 11:24
